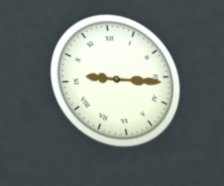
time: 9:16
